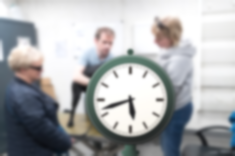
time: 5:42
